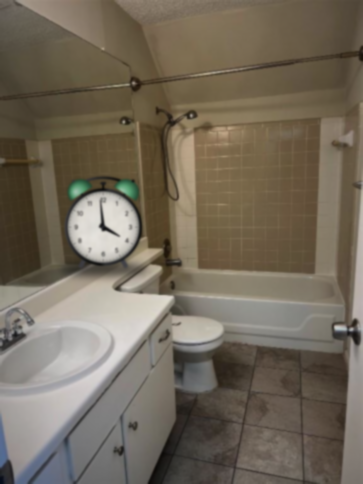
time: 3:59
